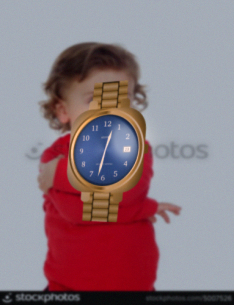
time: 12:32
